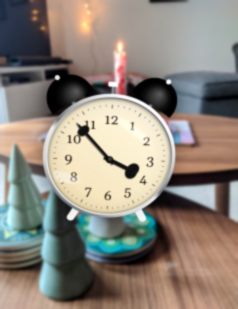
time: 3:53
